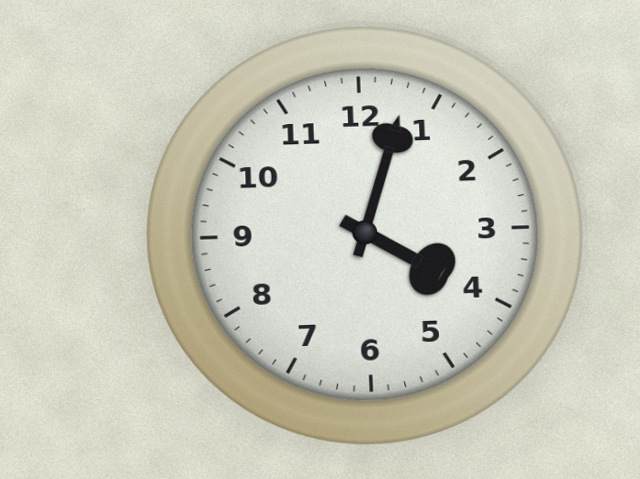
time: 4:03
